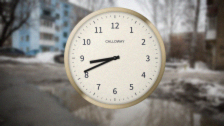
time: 8:41
